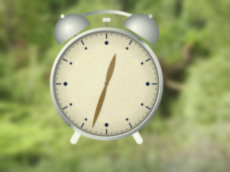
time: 12:33
